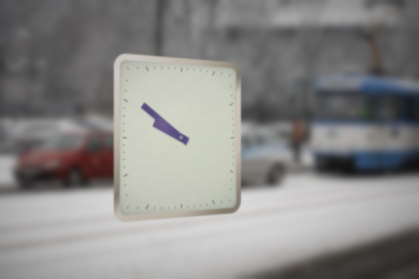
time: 9:51
